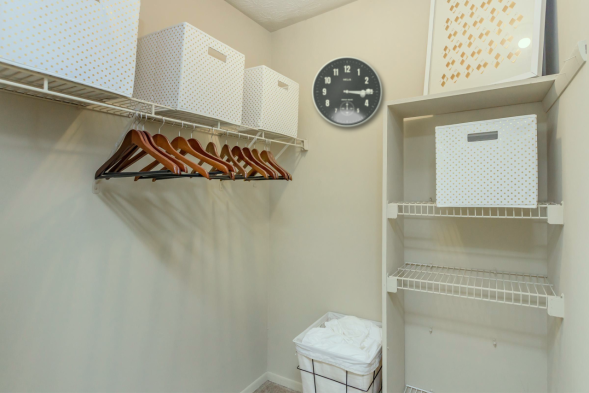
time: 3:15
